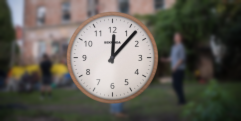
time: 12:07
